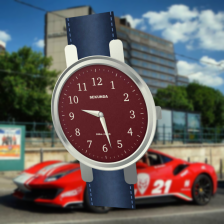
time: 9:28
